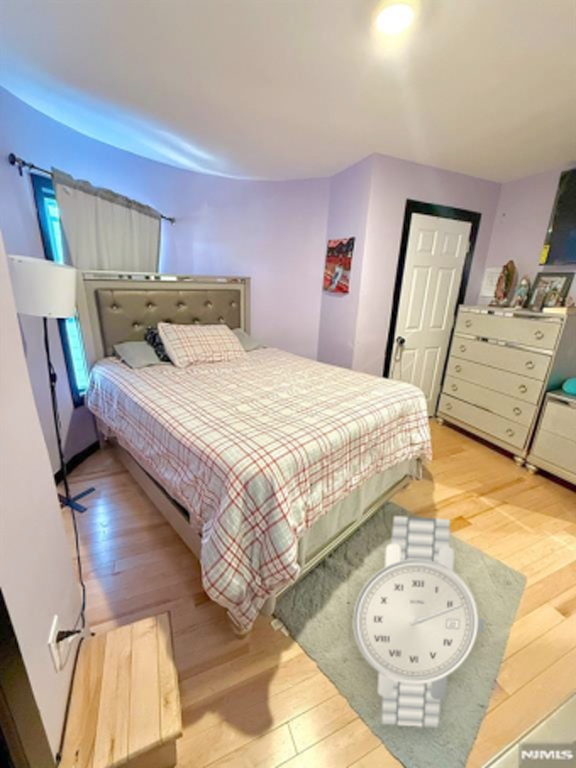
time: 2:11
